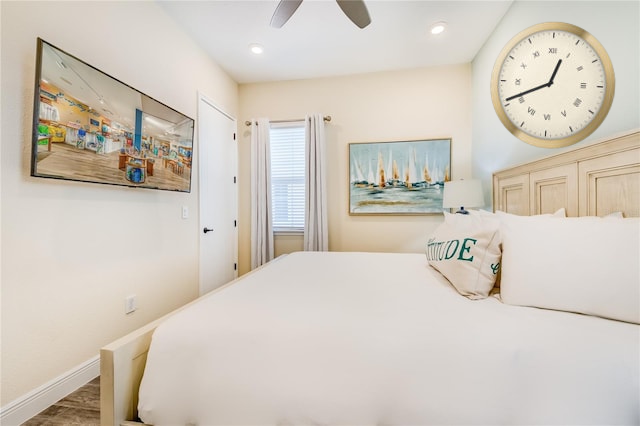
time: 12:41
